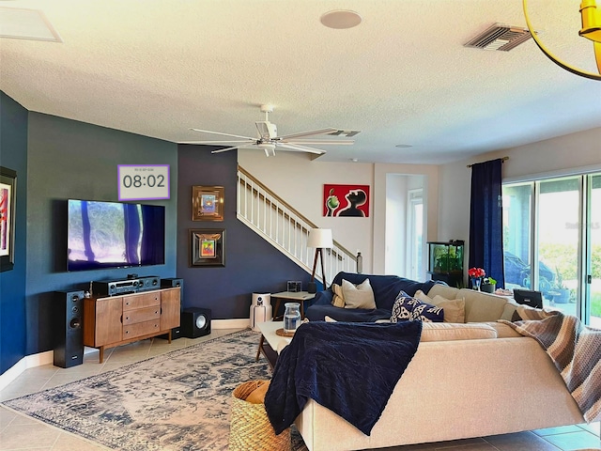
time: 8:02
